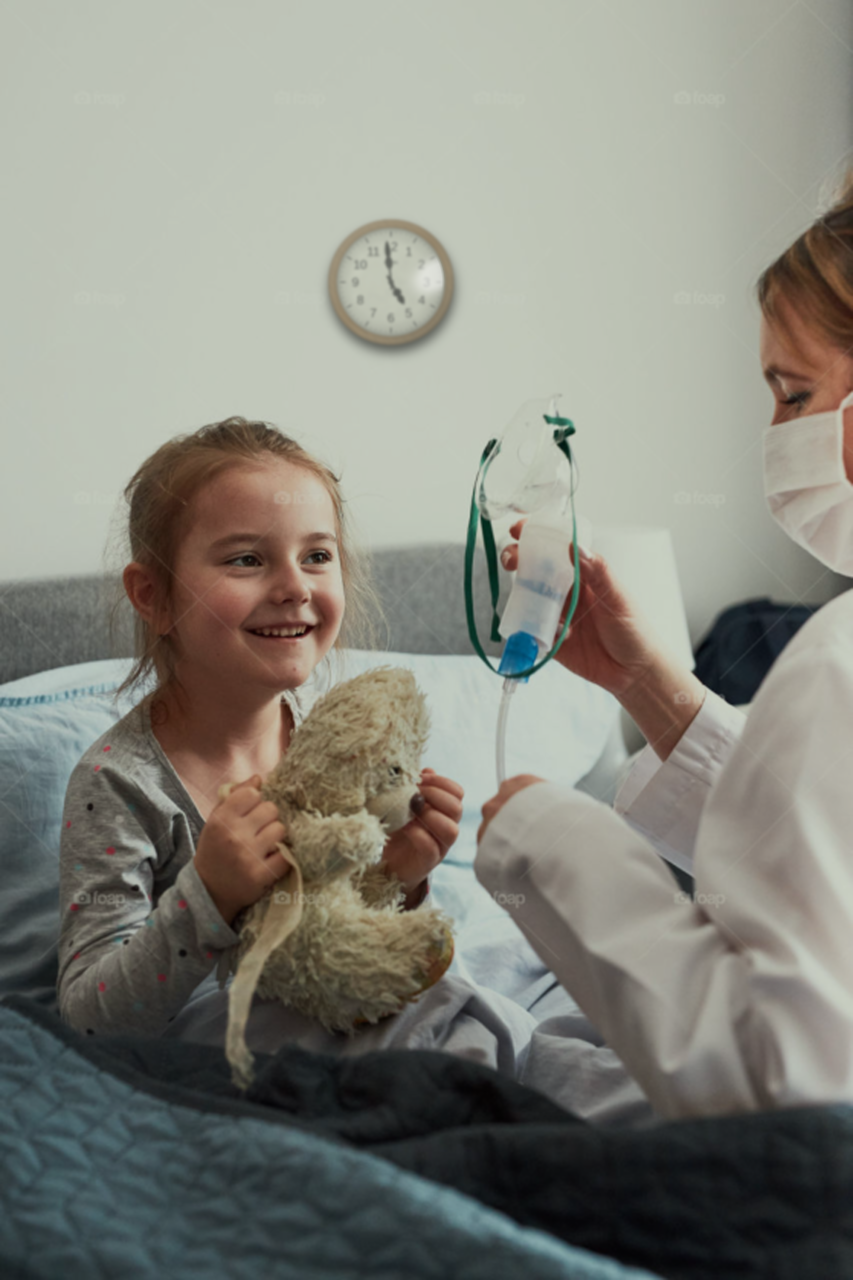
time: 4:59
